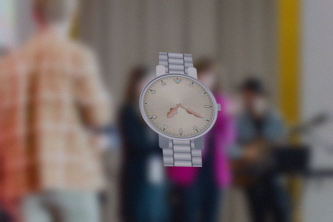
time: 7:20
